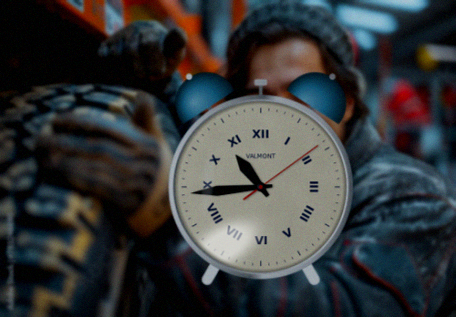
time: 10:44:09
